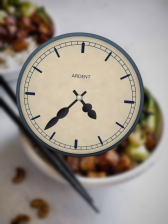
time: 4:37
